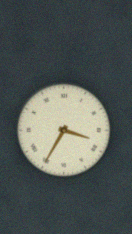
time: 3:35
